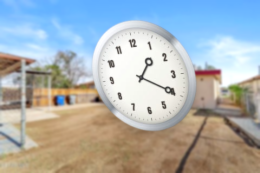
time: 1:20
